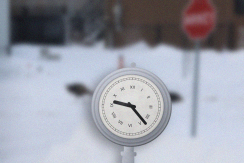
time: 9:23
